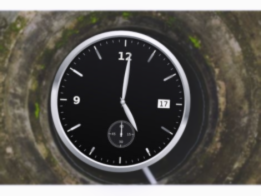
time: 5:01
